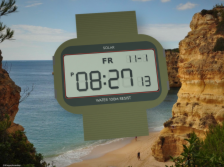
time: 8:27:13
